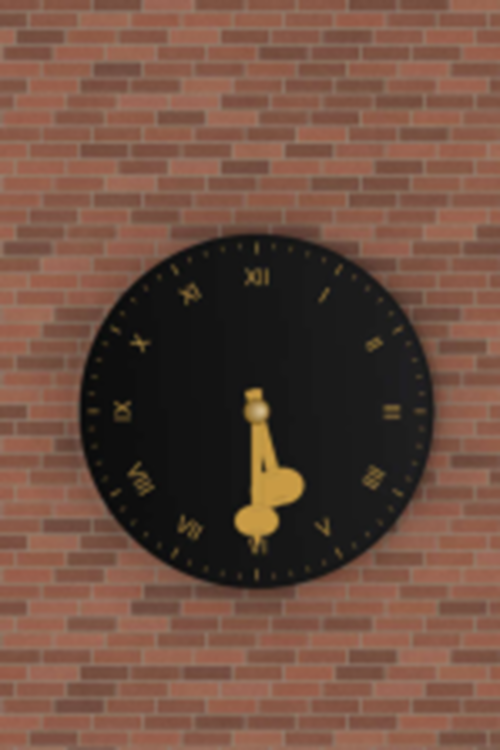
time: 5:30
